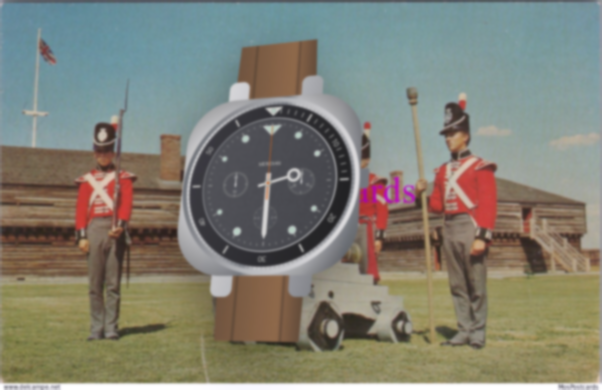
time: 2:30
